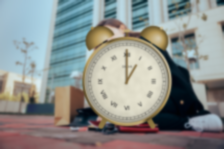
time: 1:00
